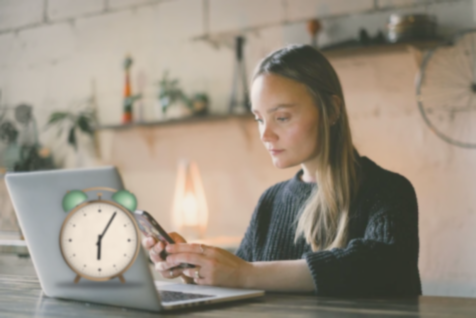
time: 6:05
